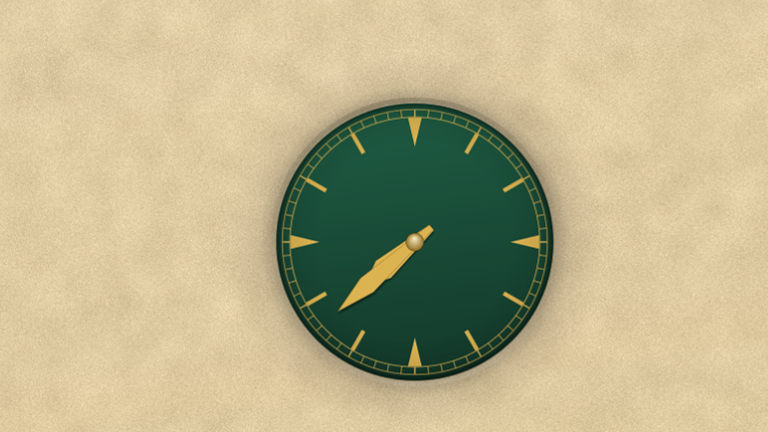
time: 7:38
